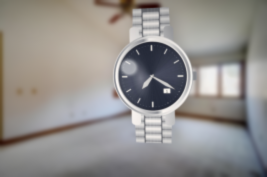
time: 7:20
